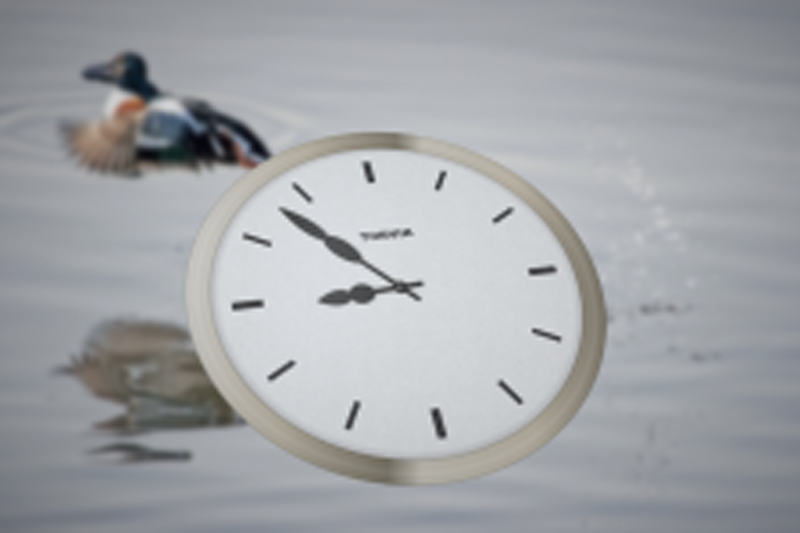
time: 8:53
